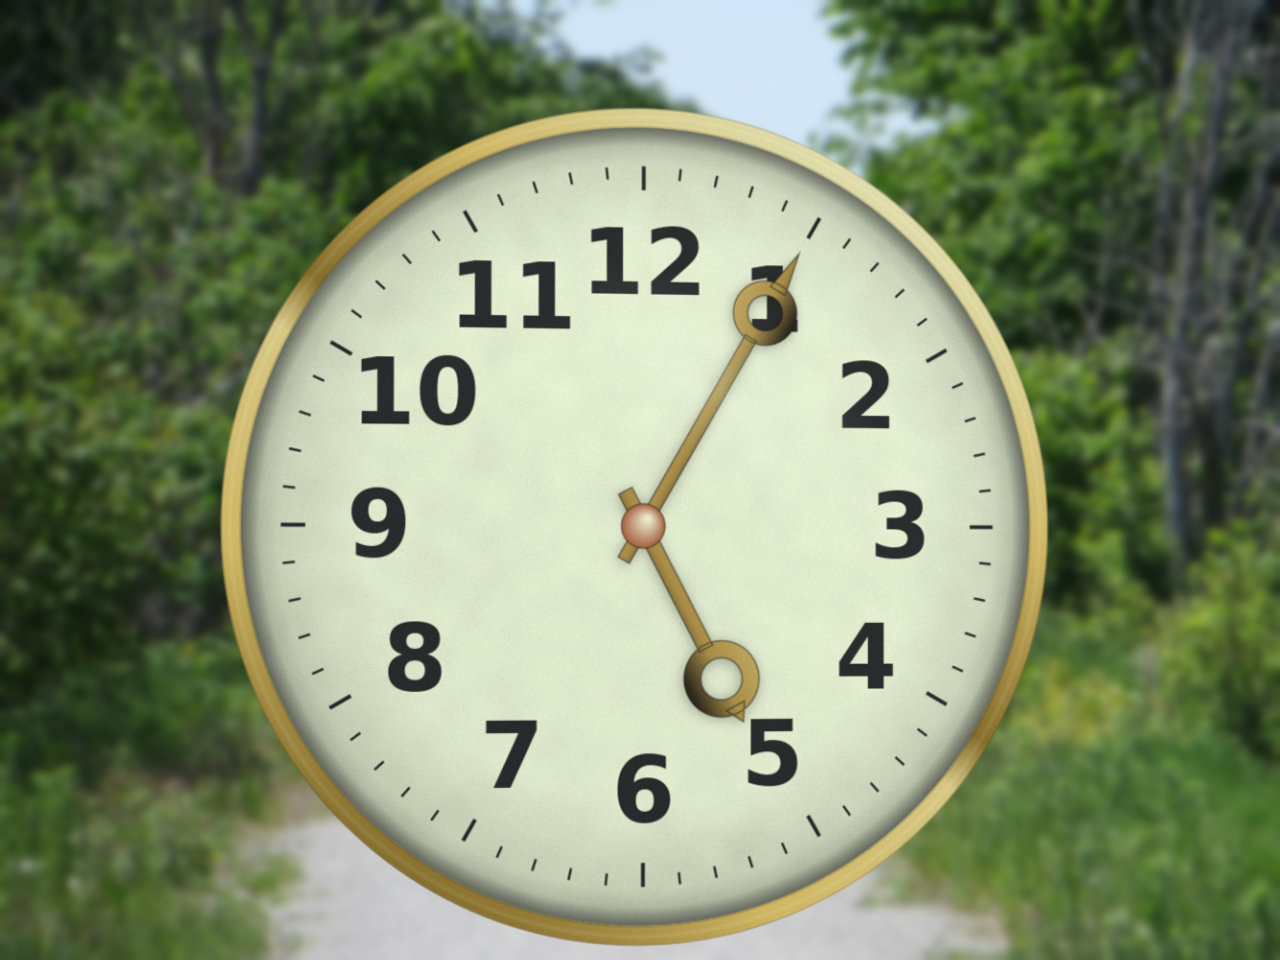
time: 5:05
